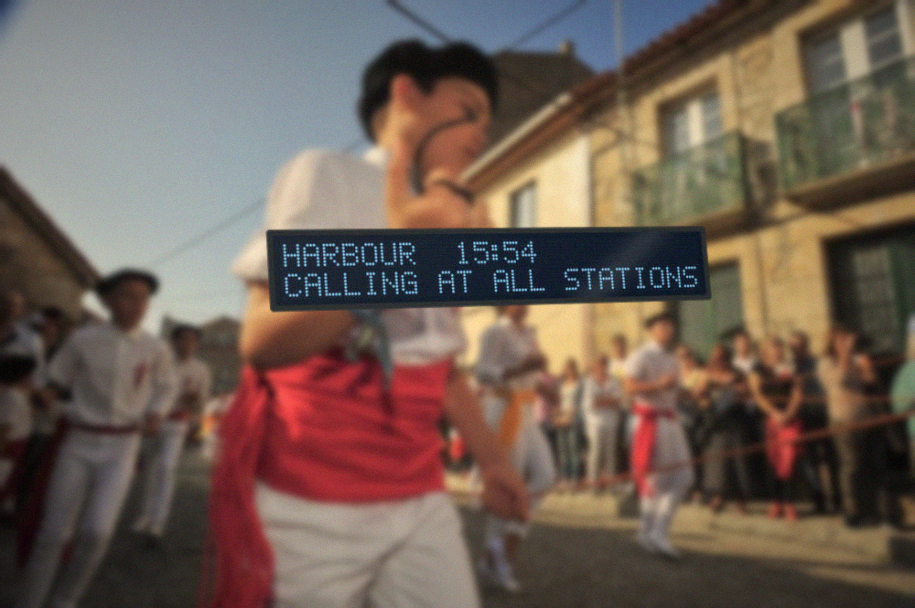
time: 15:54
